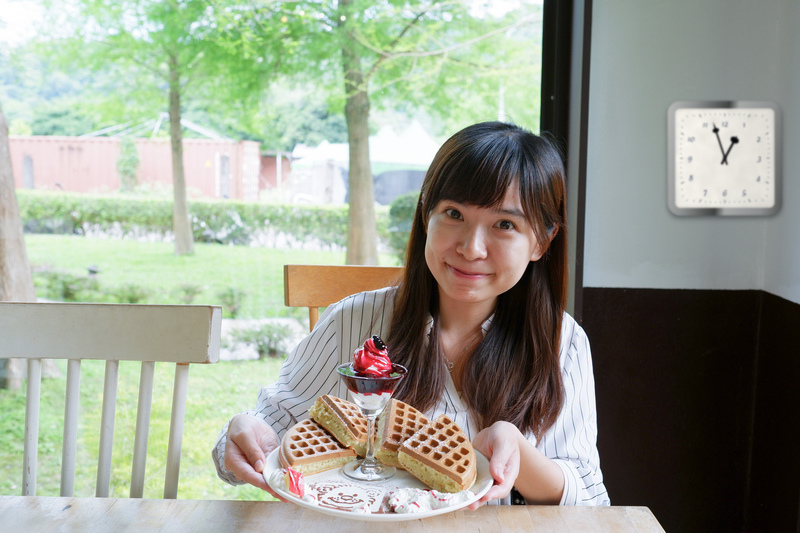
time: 12:57
